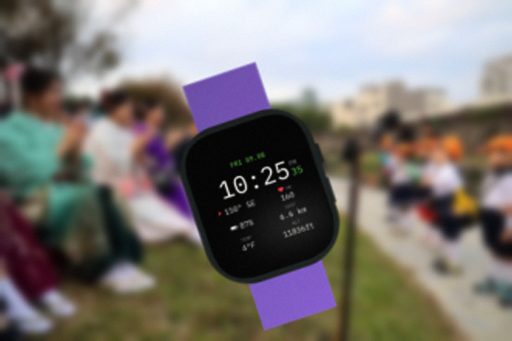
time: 10:25
